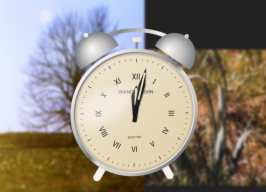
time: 12:02
